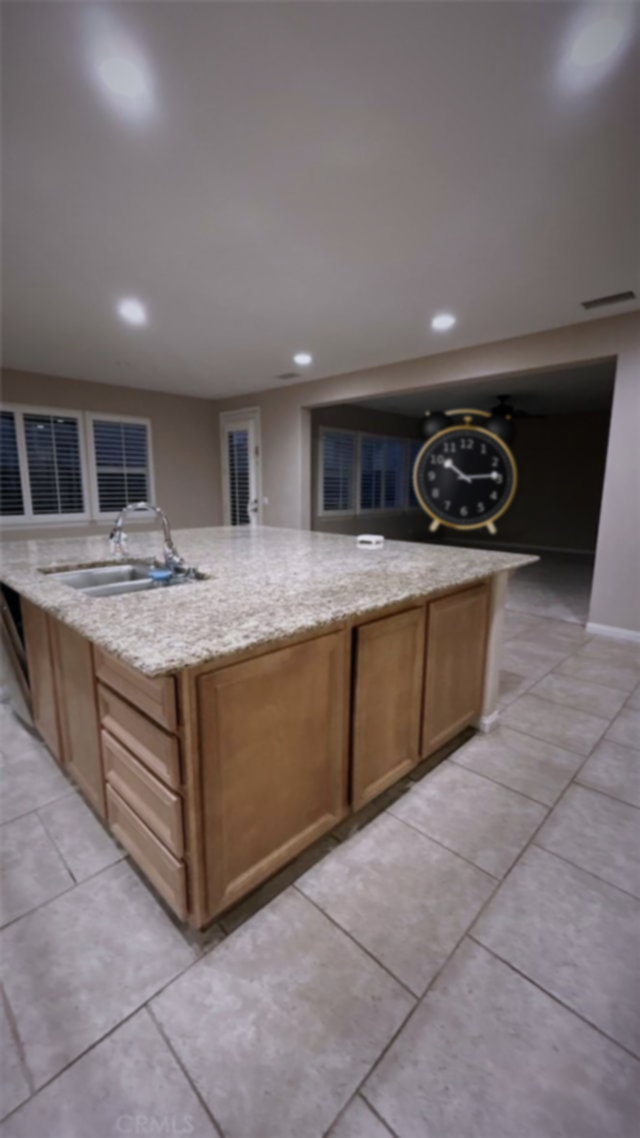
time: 10:14
